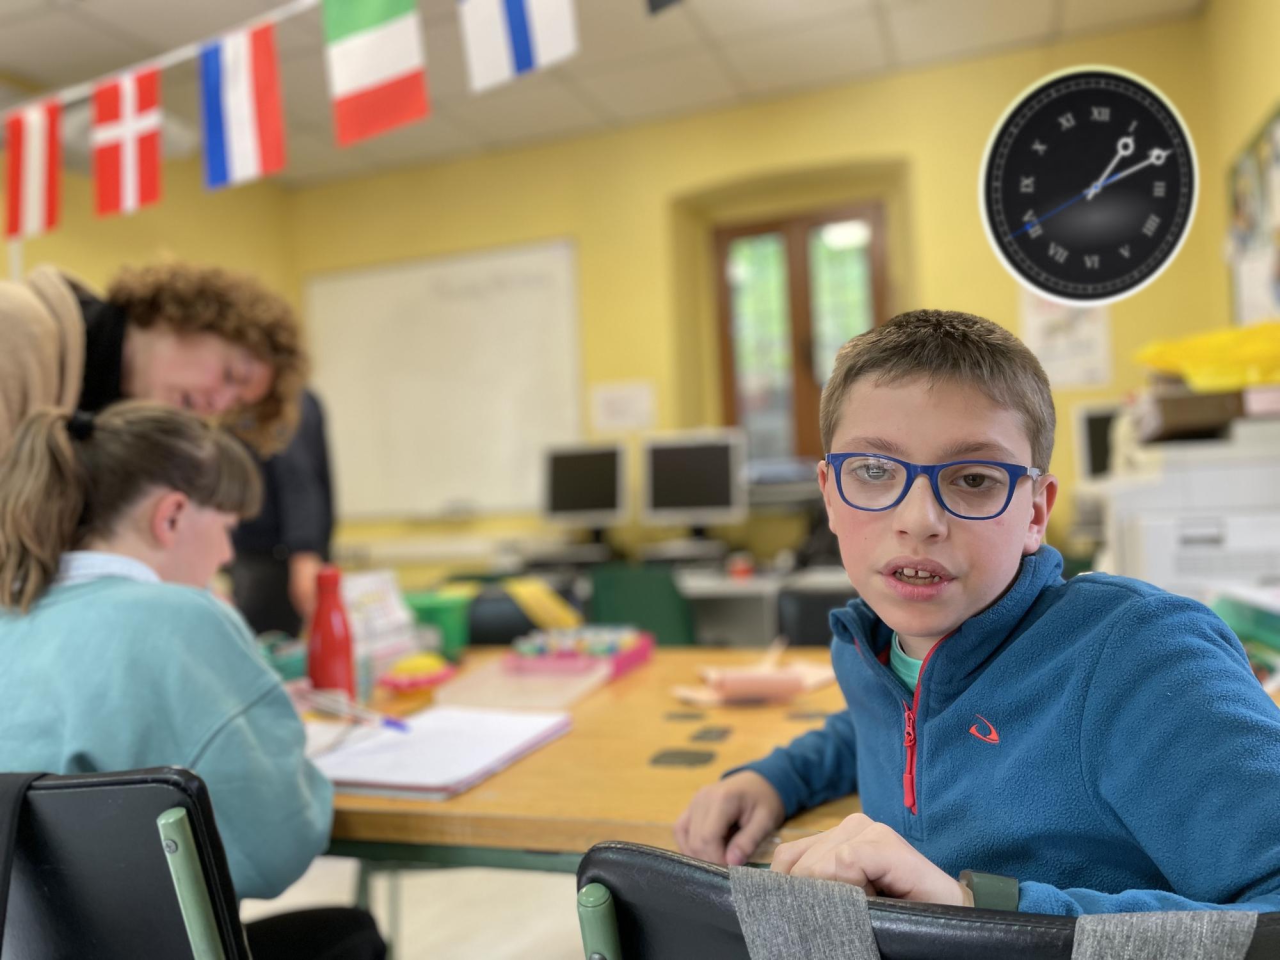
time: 1:10:40
